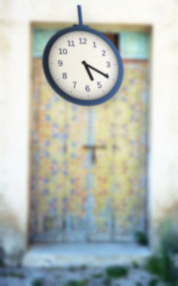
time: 5:20
